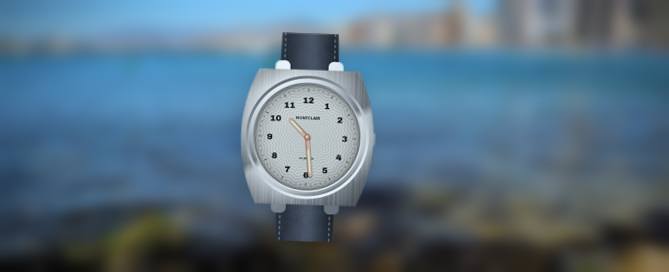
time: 10:29
